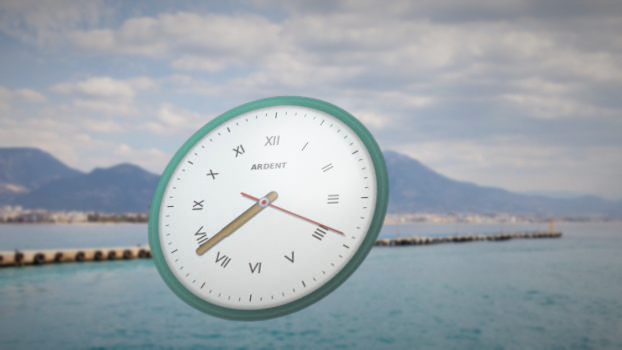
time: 7:38:19
